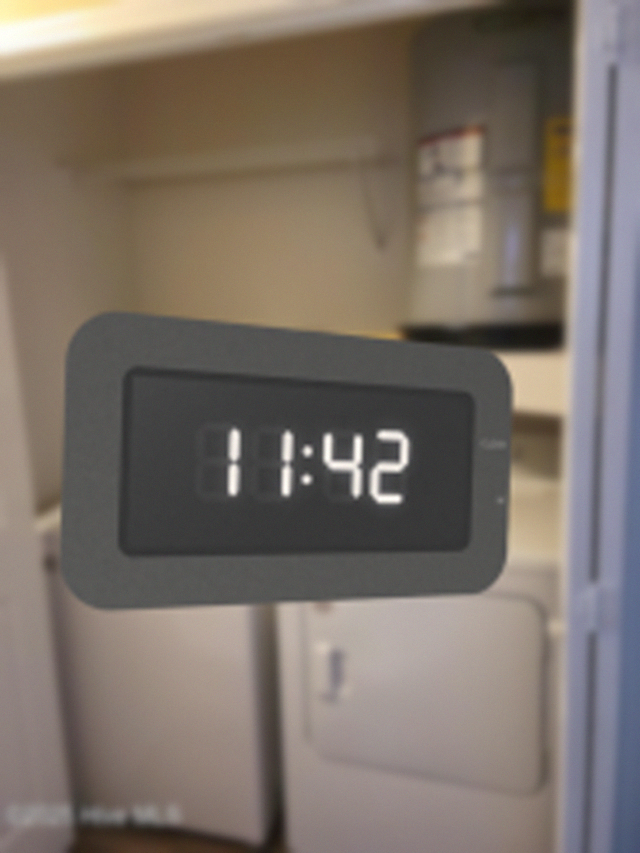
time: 11:42
